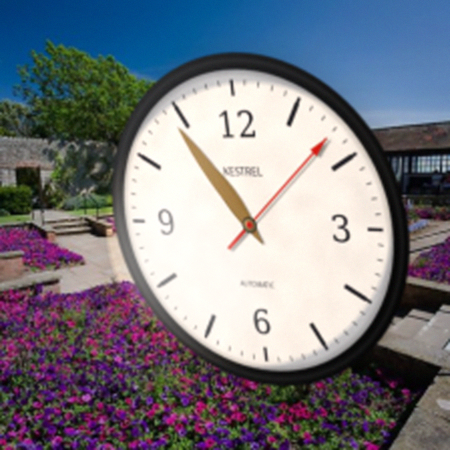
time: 10:54:08
